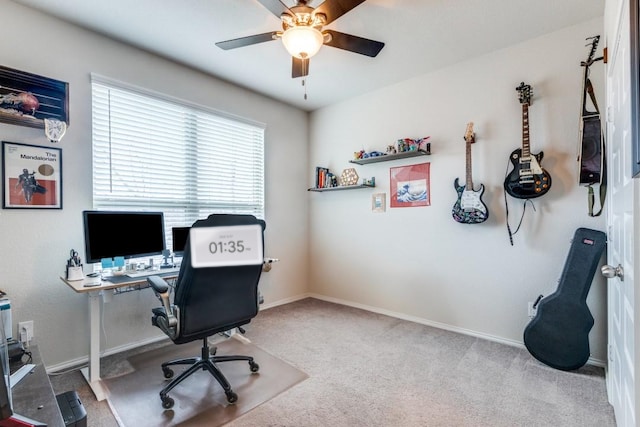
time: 1:35
